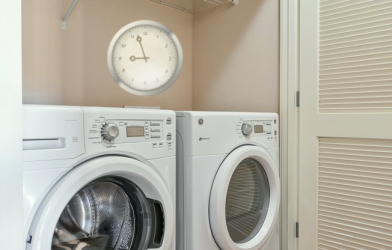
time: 8:57
